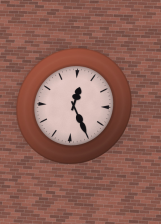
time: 12:25
